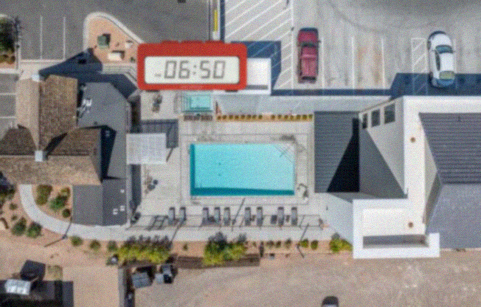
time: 6:50
